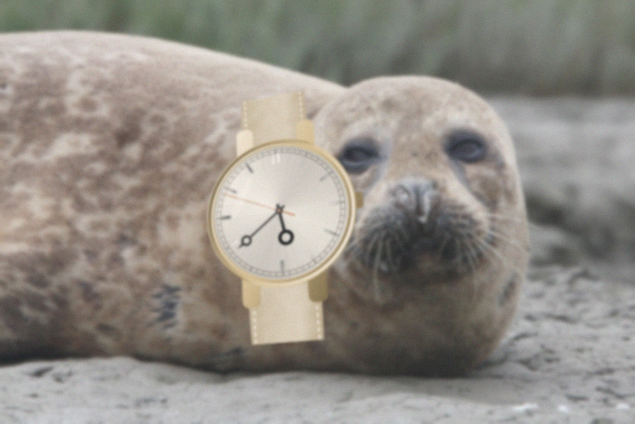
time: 5:38:49
